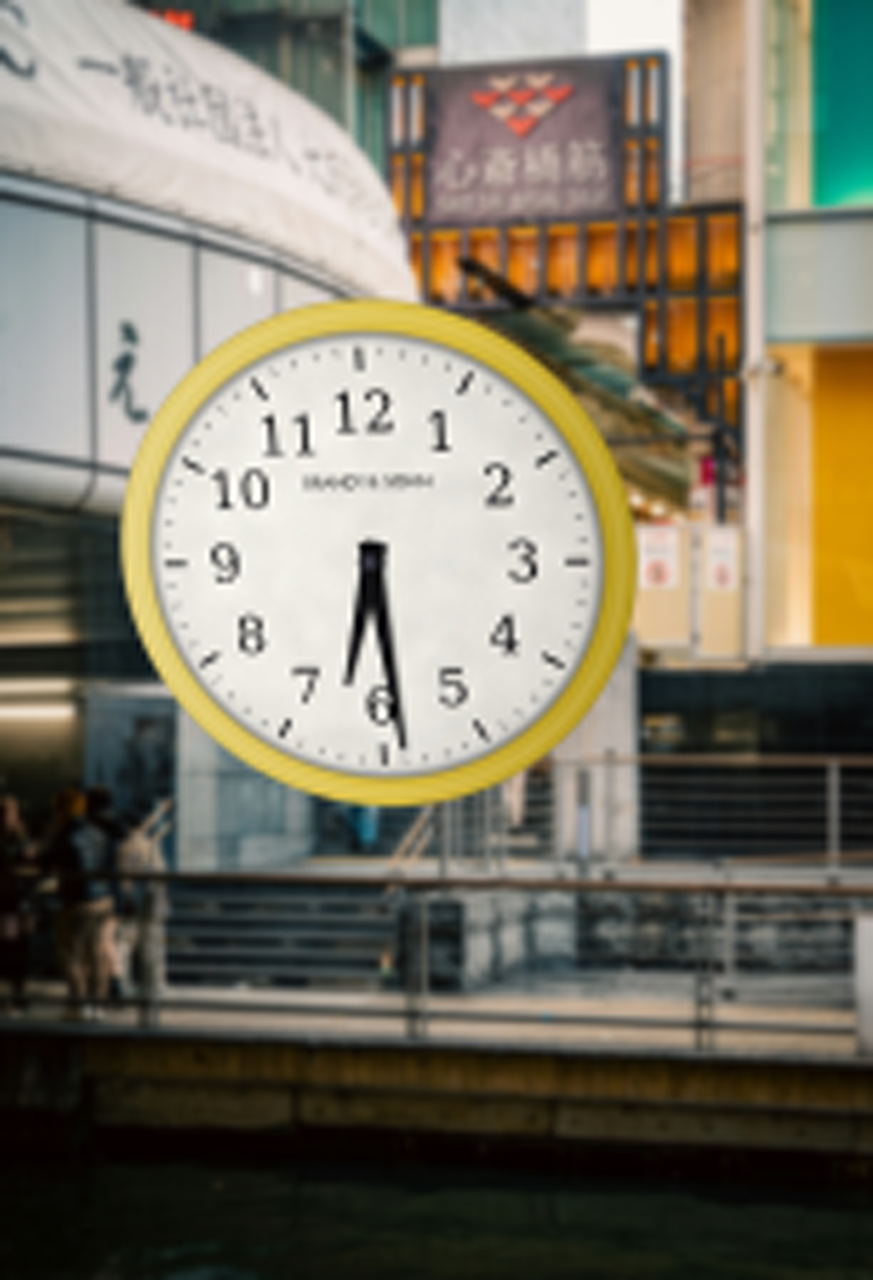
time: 6:29
